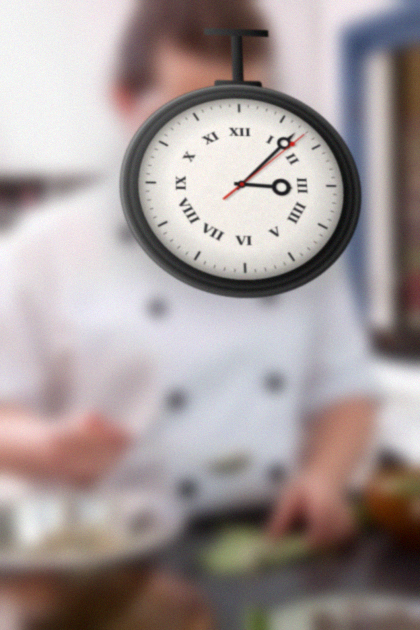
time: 3:07:08
